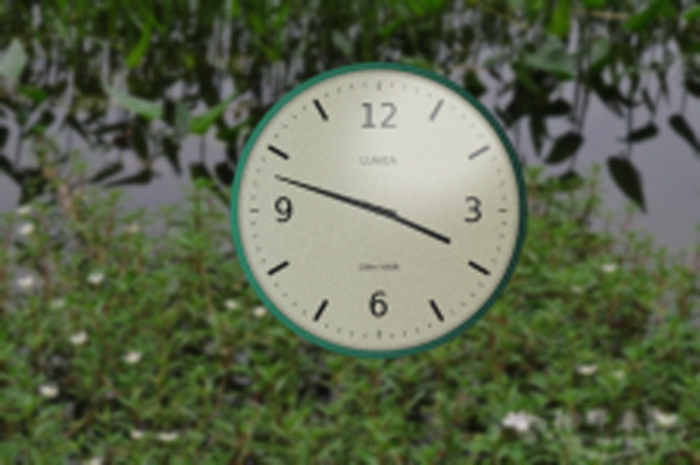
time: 3:48
